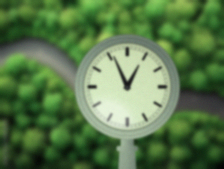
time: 12:56
